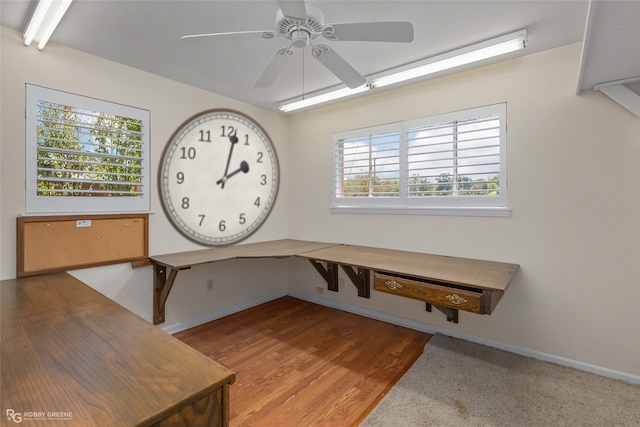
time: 2:02
